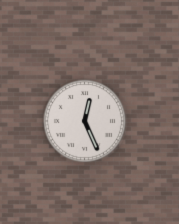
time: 12:26
